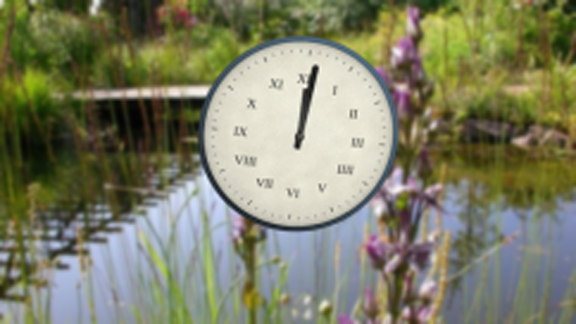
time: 12:01
